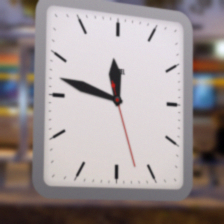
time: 11:47:27
